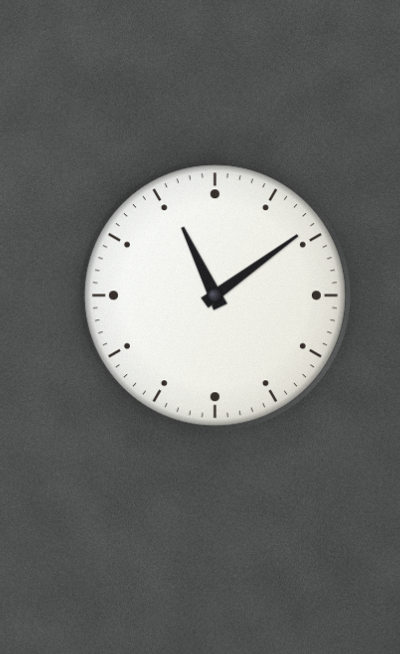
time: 11:09
